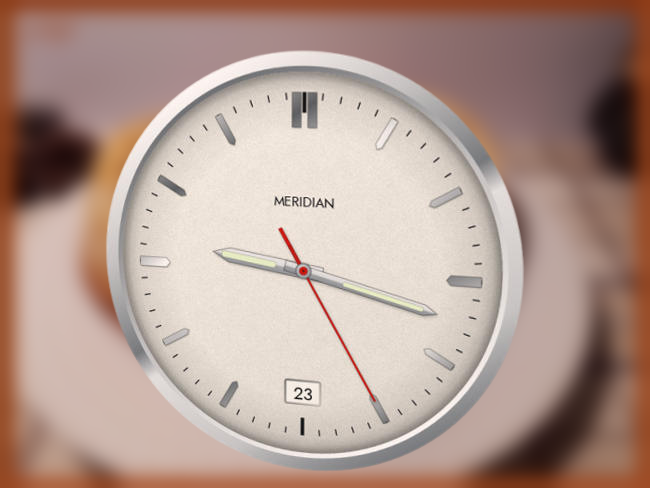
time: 9:17:25
